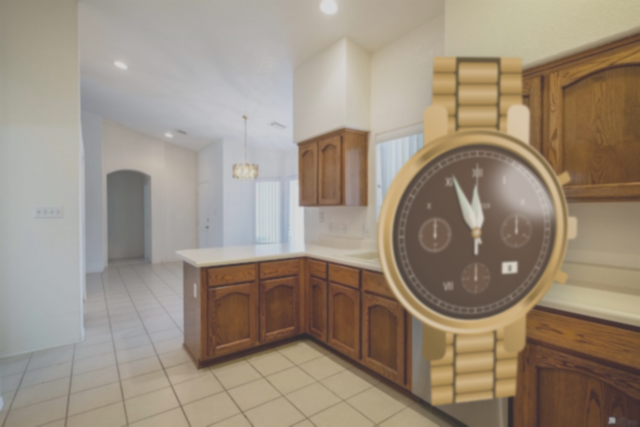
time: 11:56
